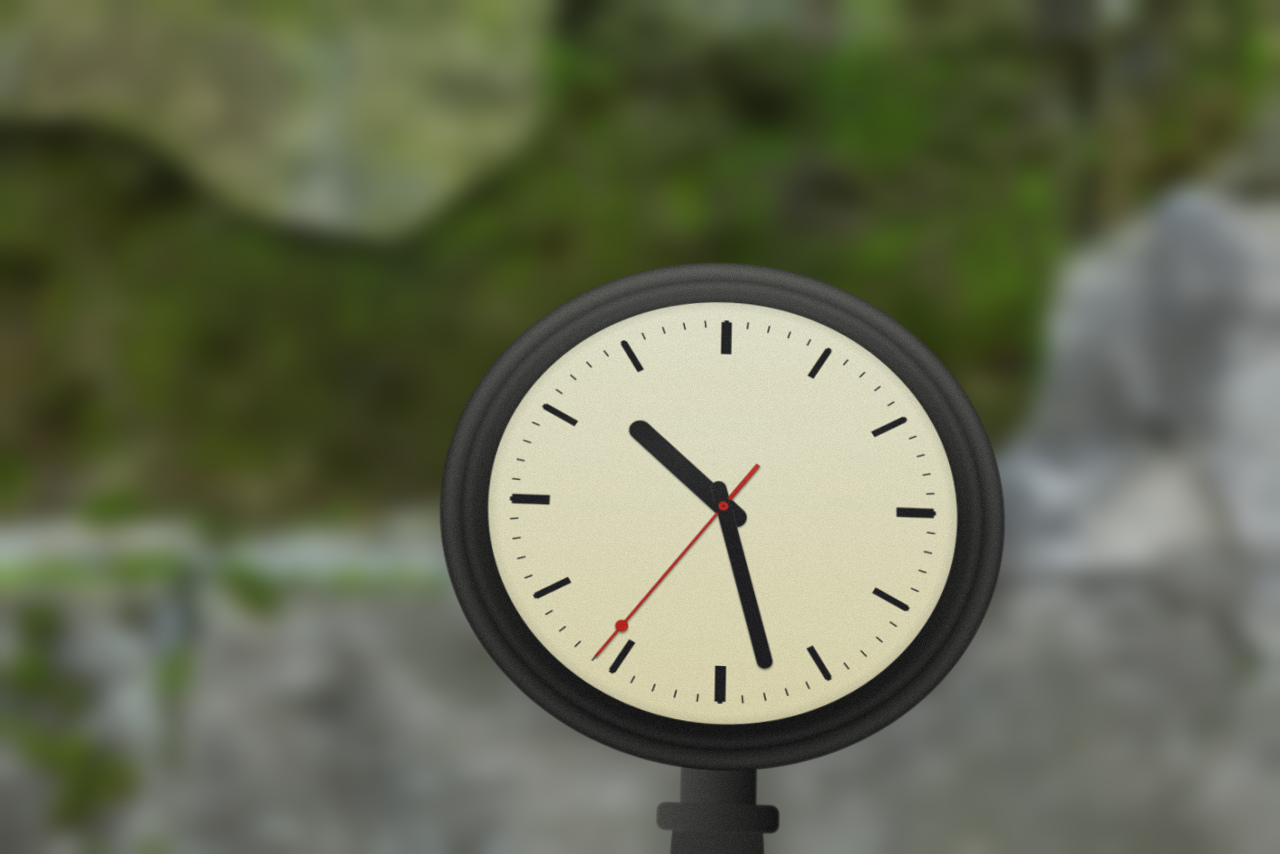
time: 10:27:36
